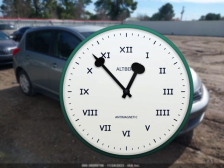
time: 12:53
